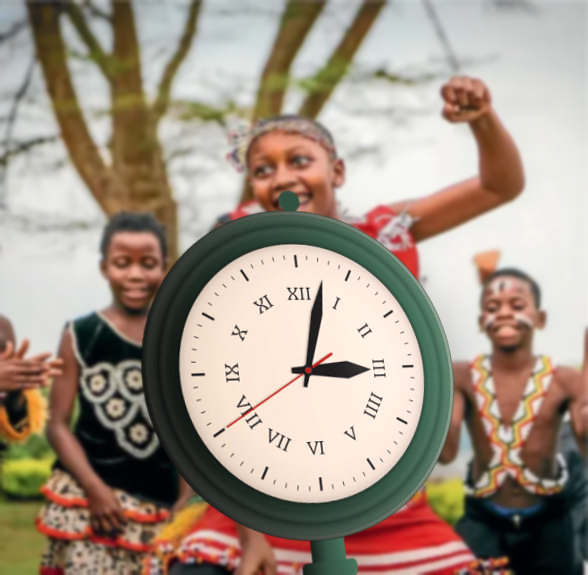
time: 3:02:40
